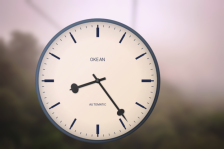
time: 8:24
